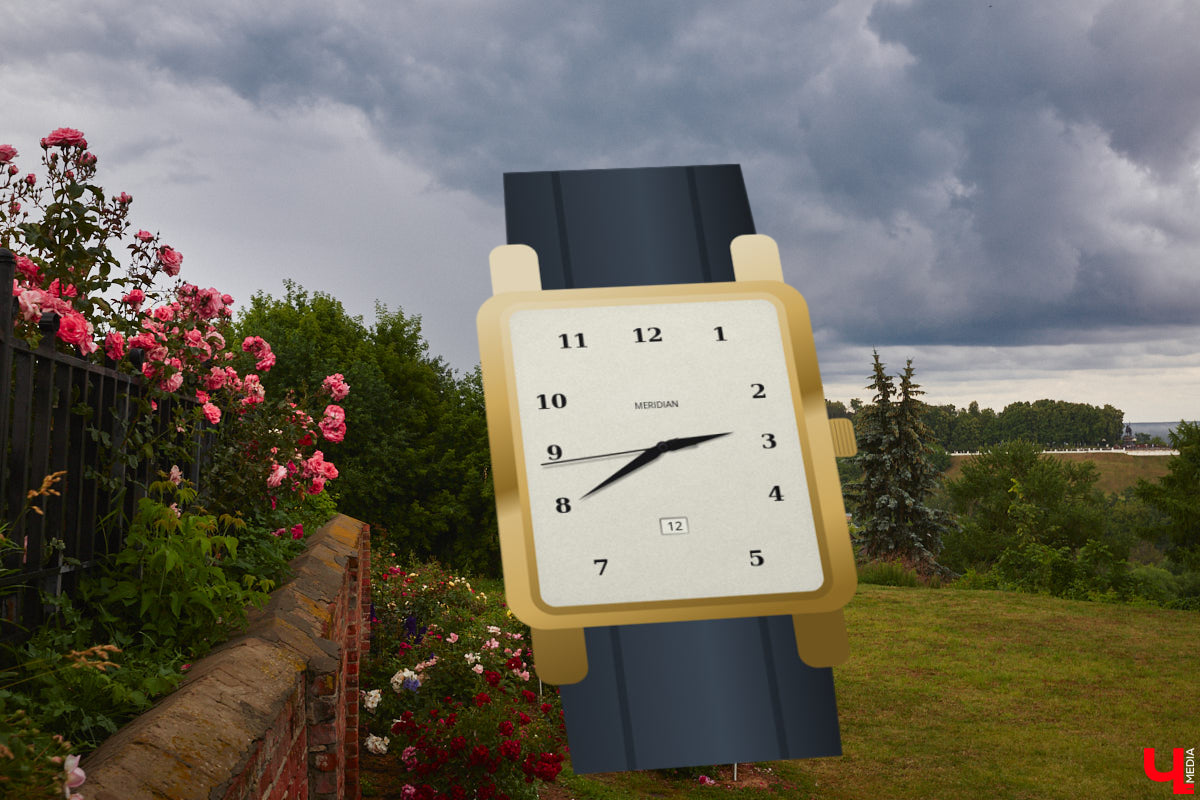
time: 2:39:44
